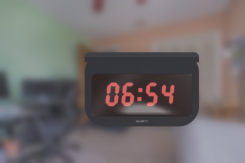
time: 6:54
